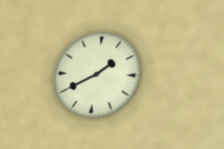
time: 1:40
